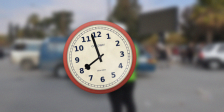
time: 7:58
